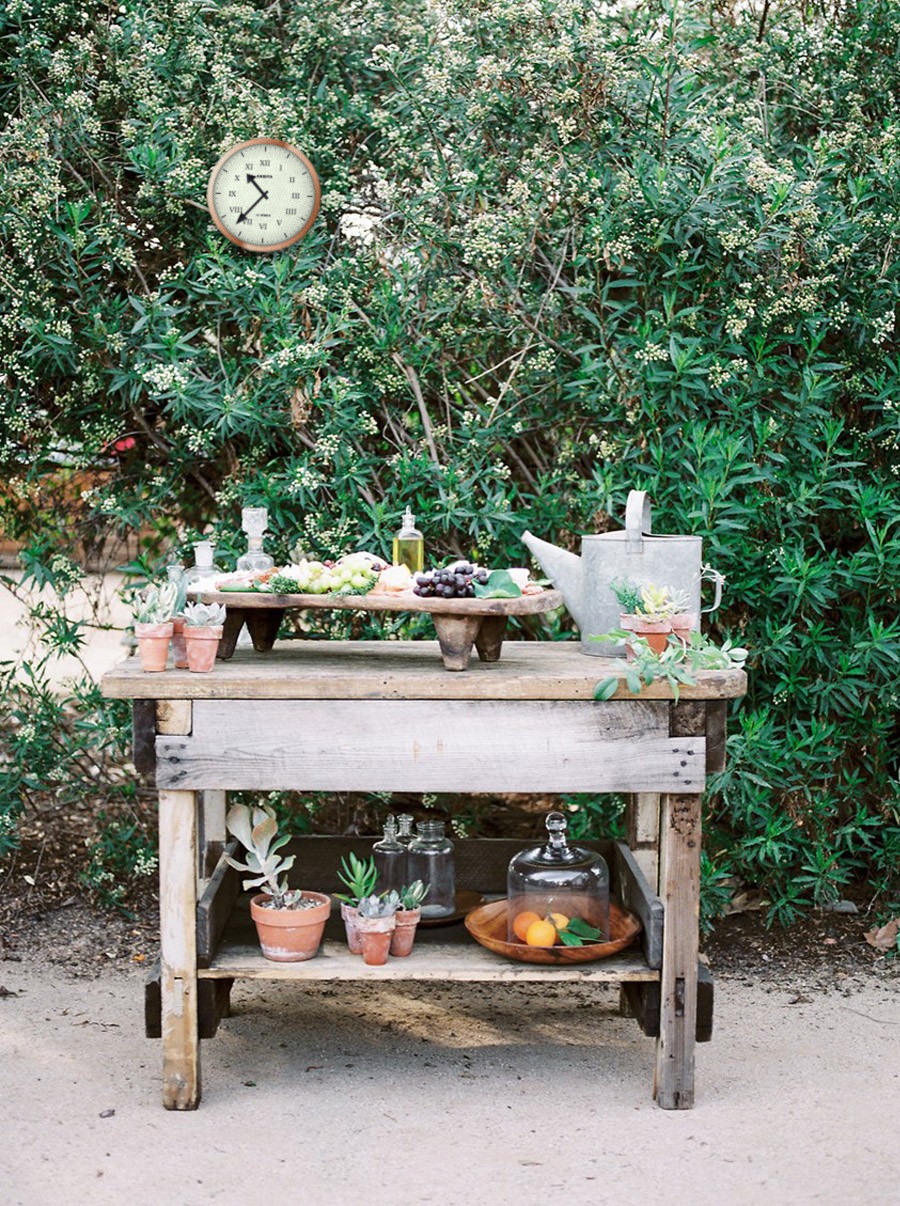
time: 10:37
